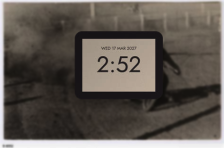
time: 2:52
